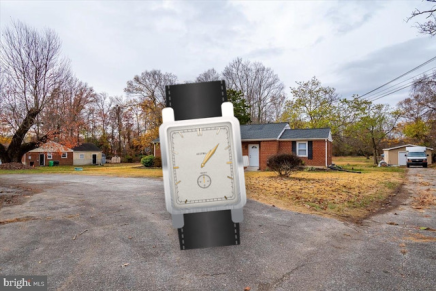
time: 1:07
